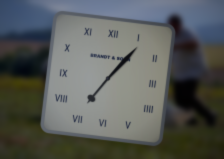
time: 7:06
